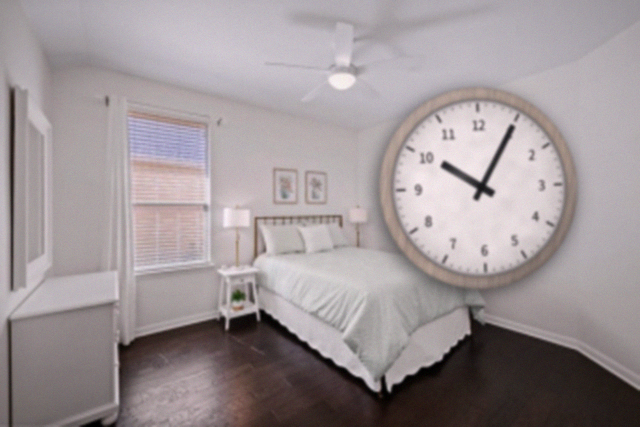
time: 10:05
